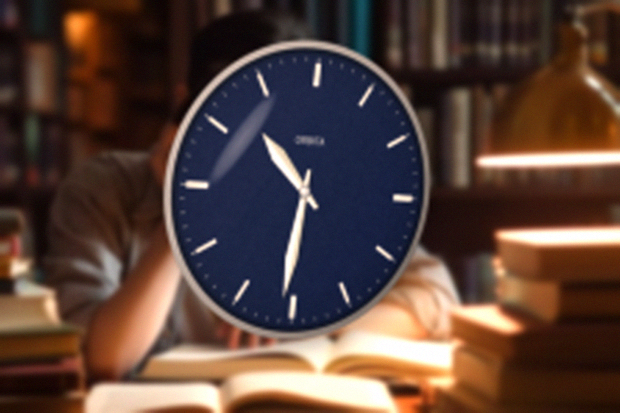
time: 10:31
